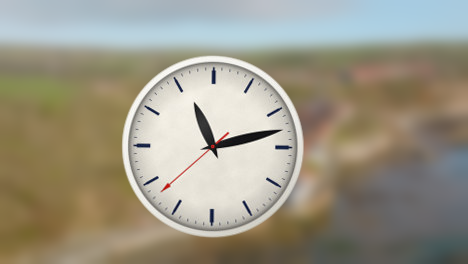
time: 11:12:38
